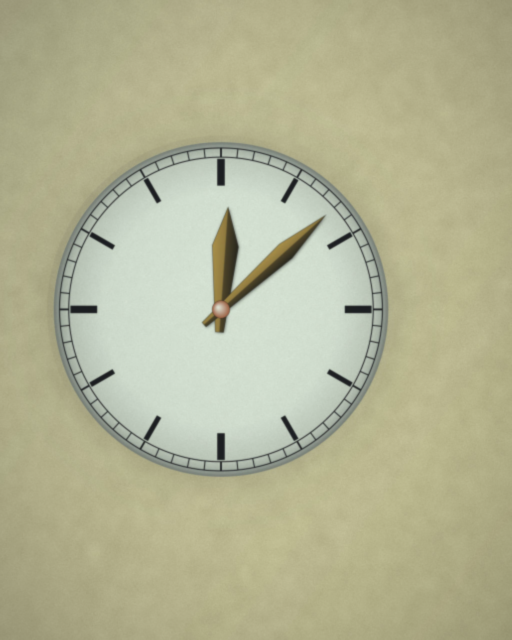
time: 12:08
